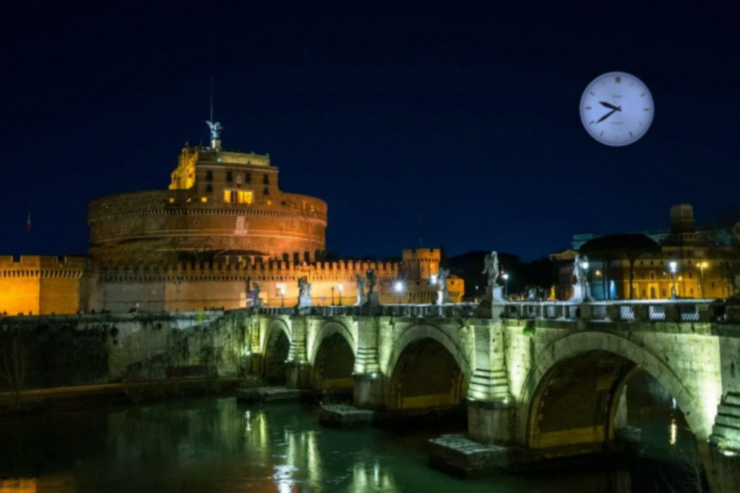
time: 9:39
